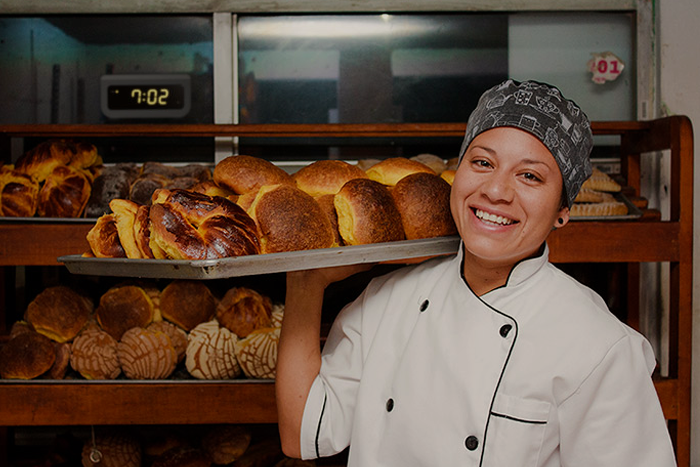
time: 7:02
